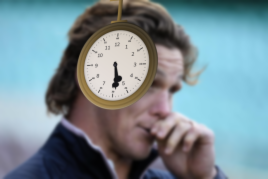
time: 5:29
